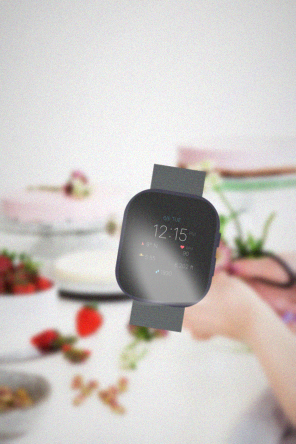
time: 12:15
